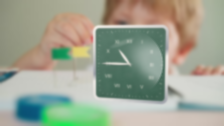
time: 10:45
